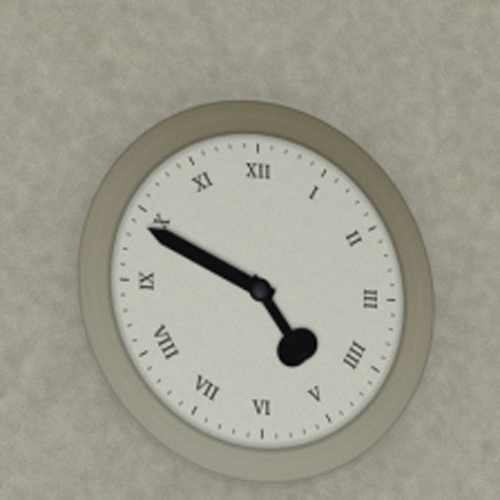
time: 4:49
